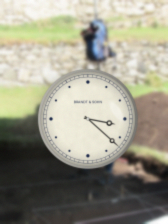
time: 3:22
